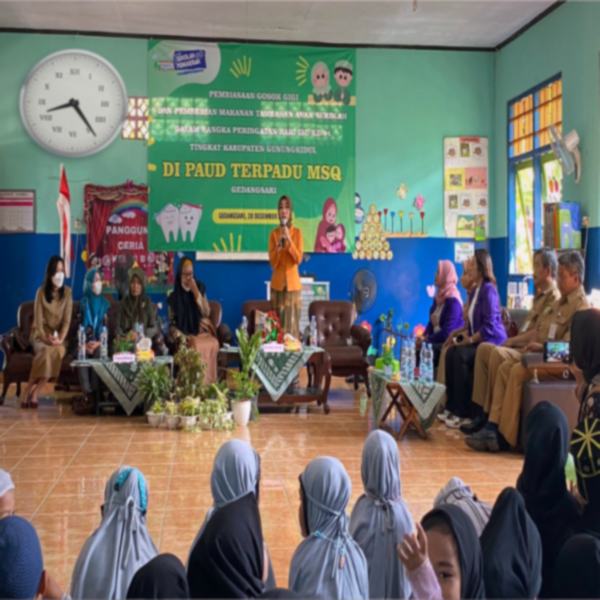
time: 8:24
